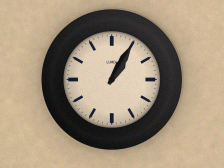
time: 1:05
